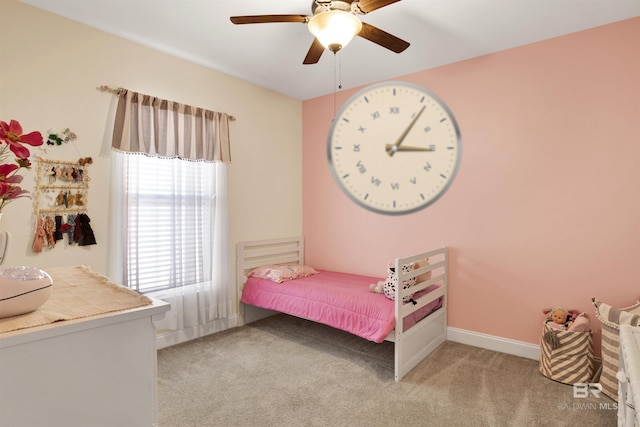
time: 3:06
